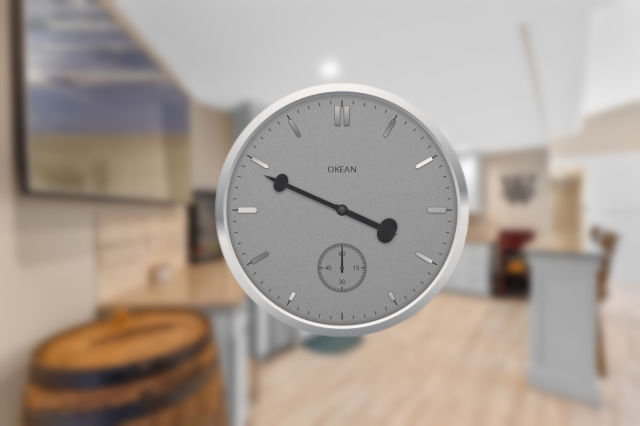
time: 3:49
